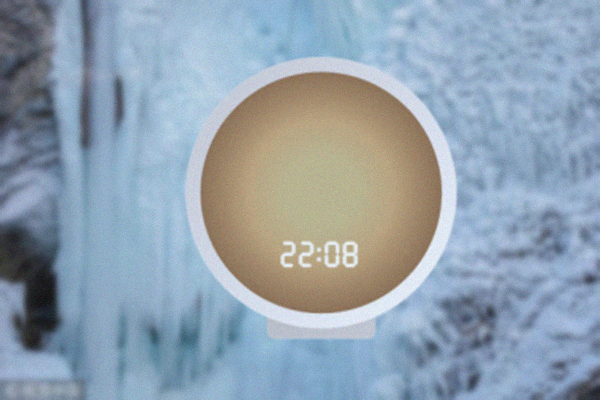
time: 22:08
